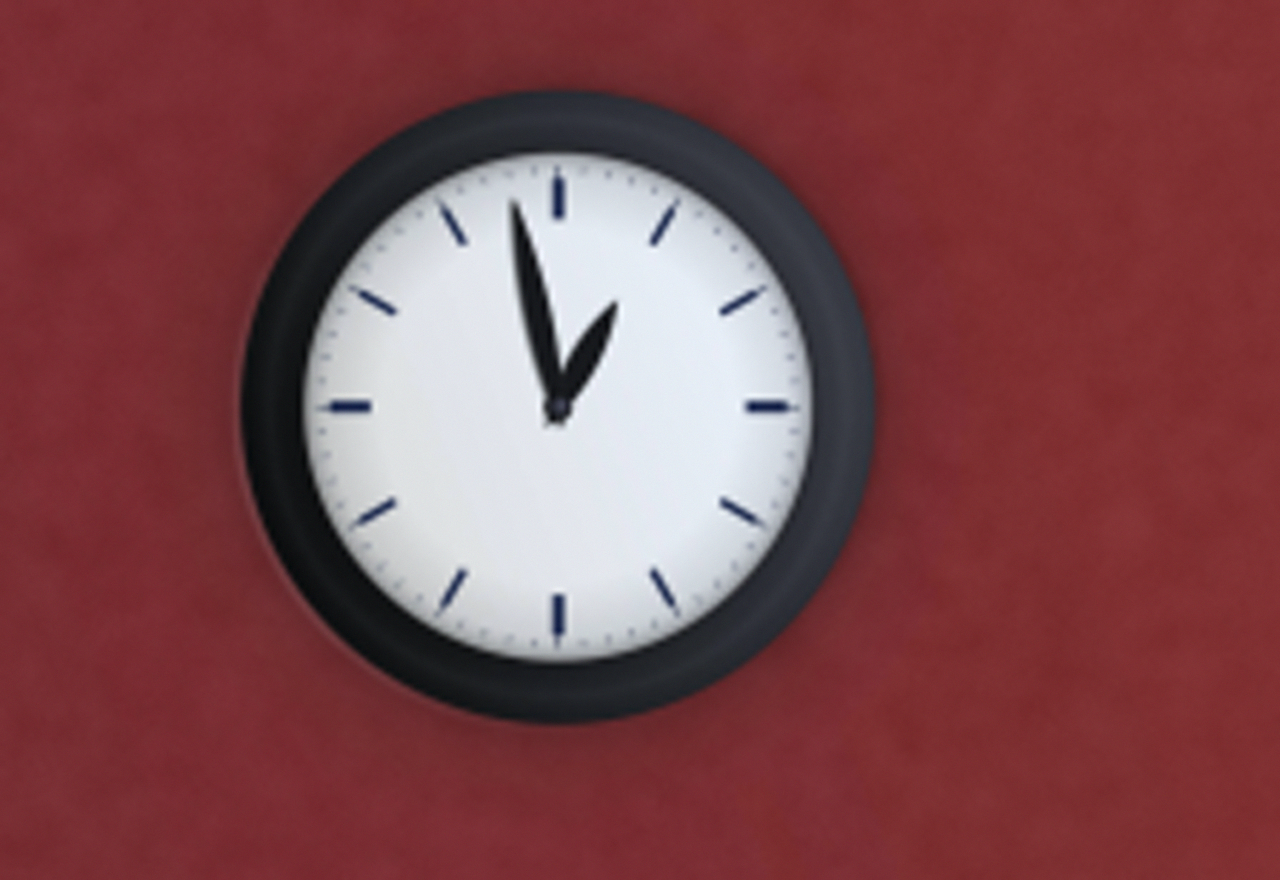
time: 12:58
